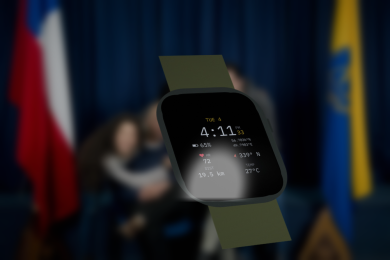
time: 4:11
